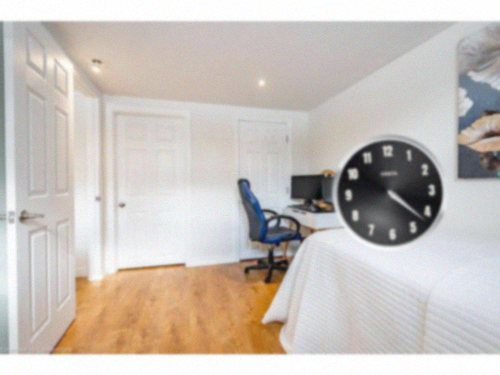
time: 4:22
